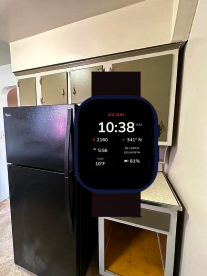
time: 10:38
